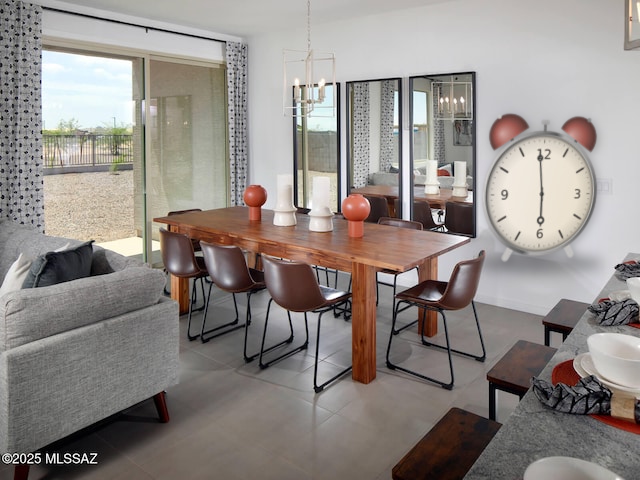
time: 5:59
